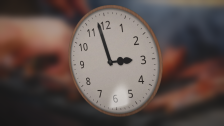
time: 2:58
